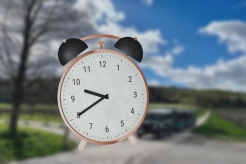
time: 9:40
